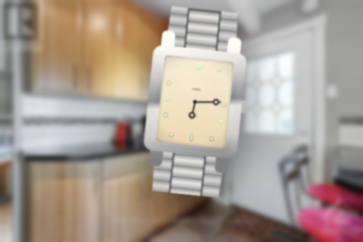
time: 6:14
